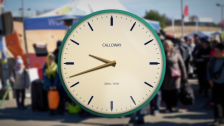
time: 9:42
